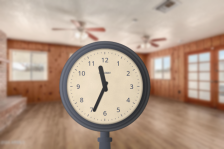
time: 11:34
